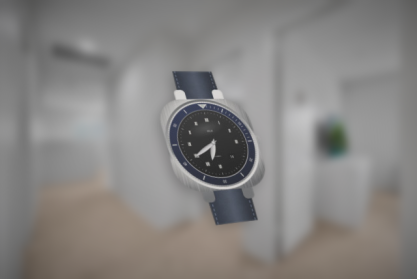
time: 6:40
